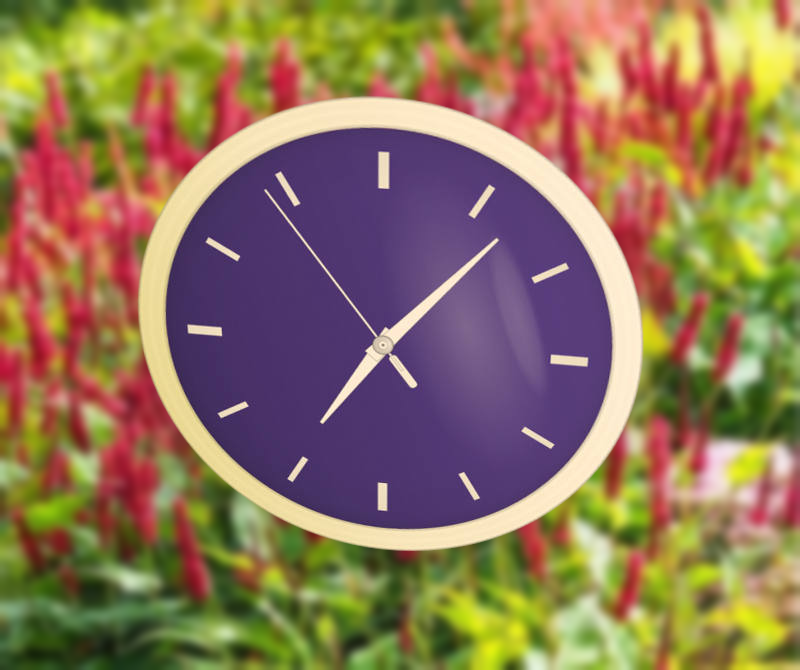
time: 7:06:54
